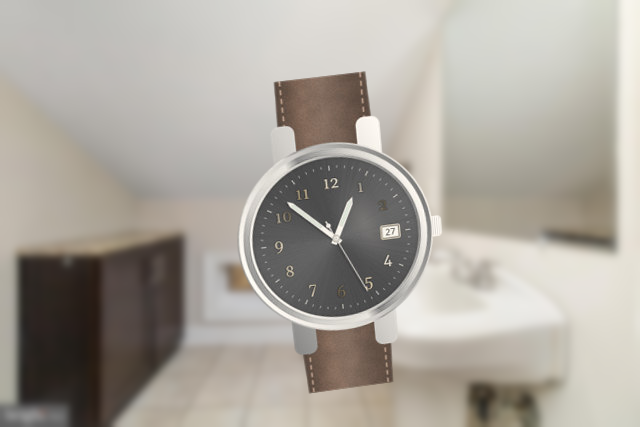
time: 12:52:26
